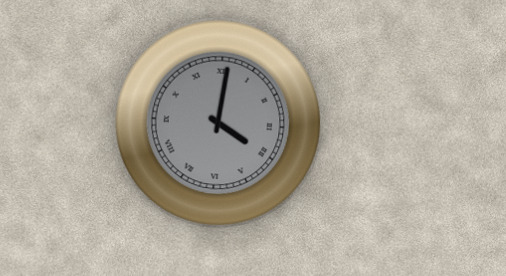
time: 4:01
